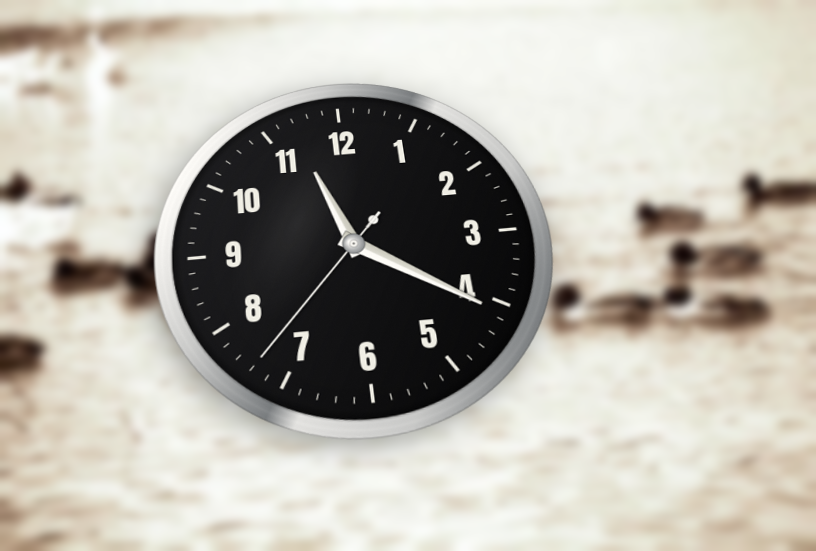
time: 11:20:37
